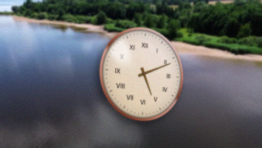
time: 5:11
